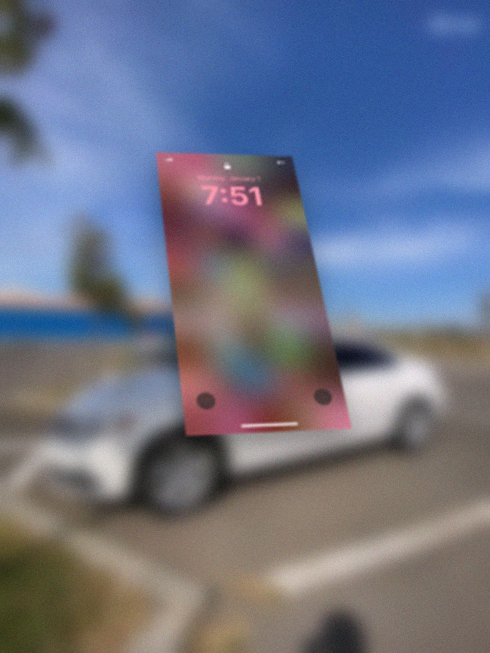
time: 7:51
